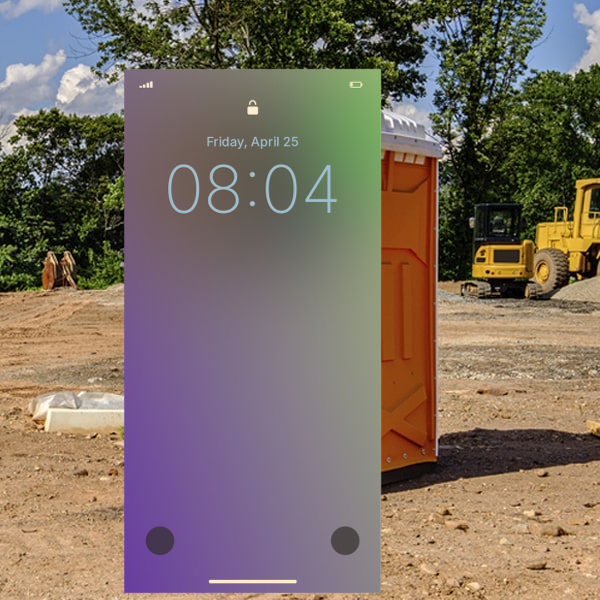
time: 8:04
